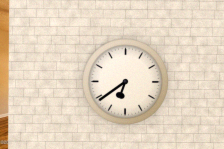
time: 6:39
